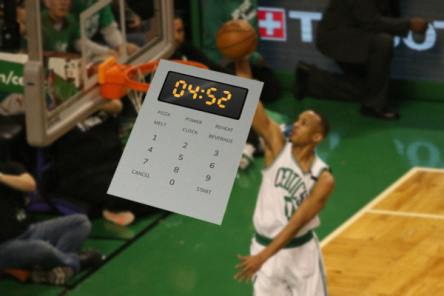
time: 4:52
